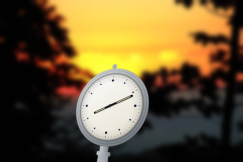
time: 8:11
